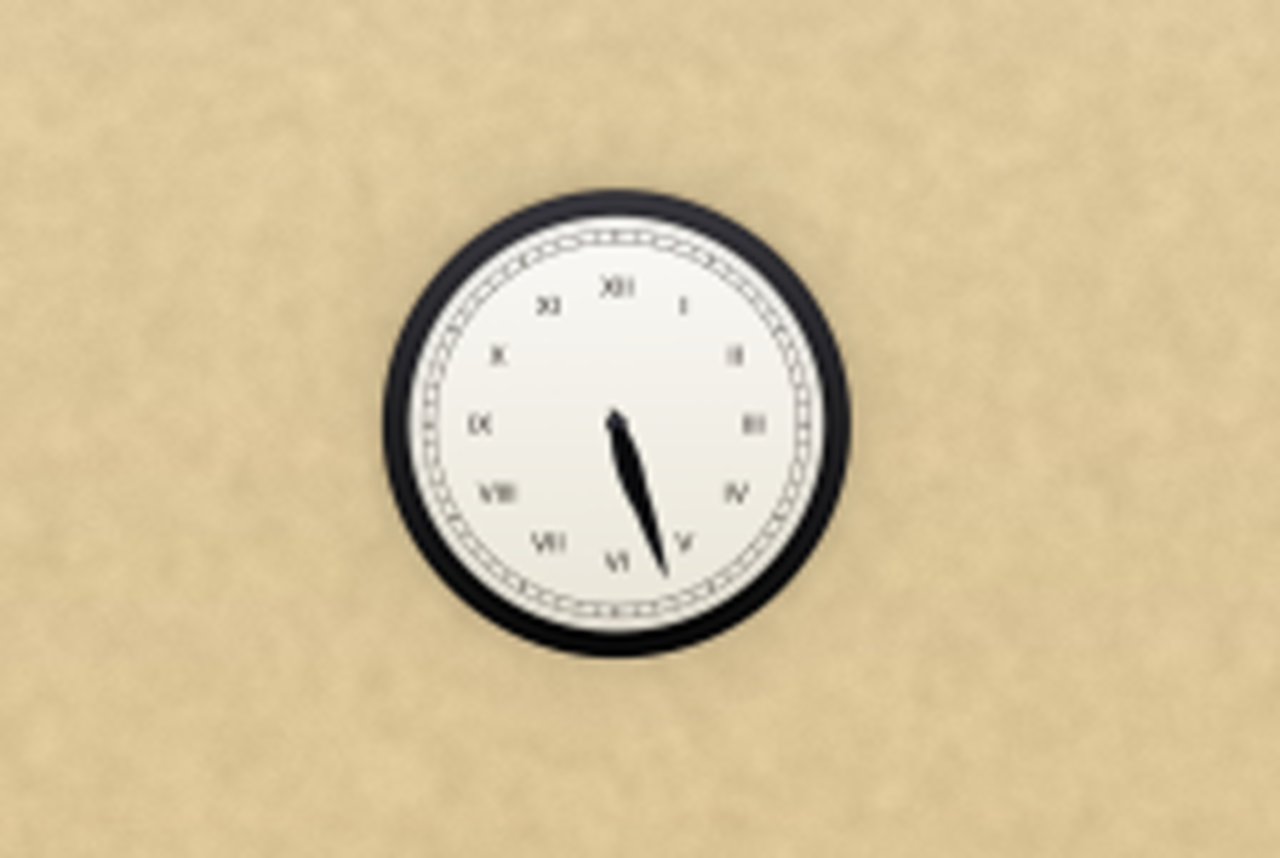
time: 5:27
